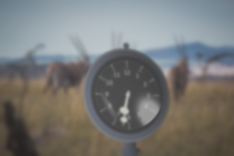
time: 6:32
